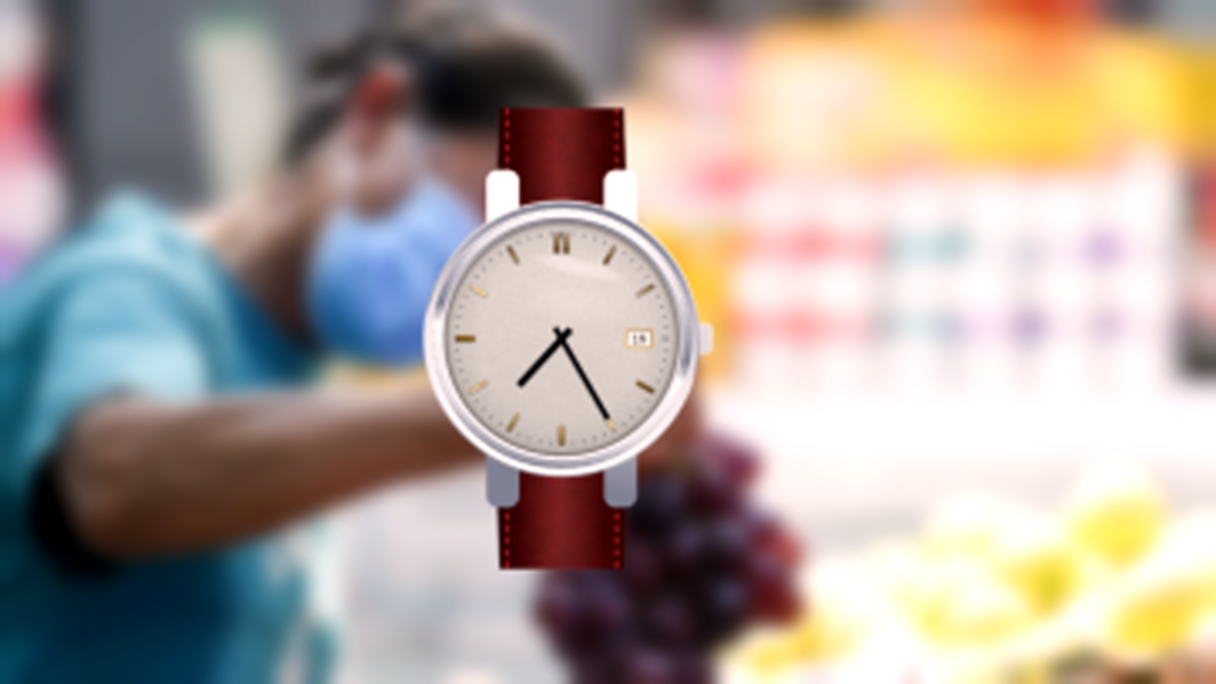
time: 7:25
